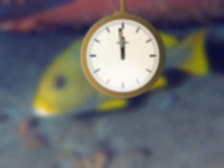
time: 11:59
